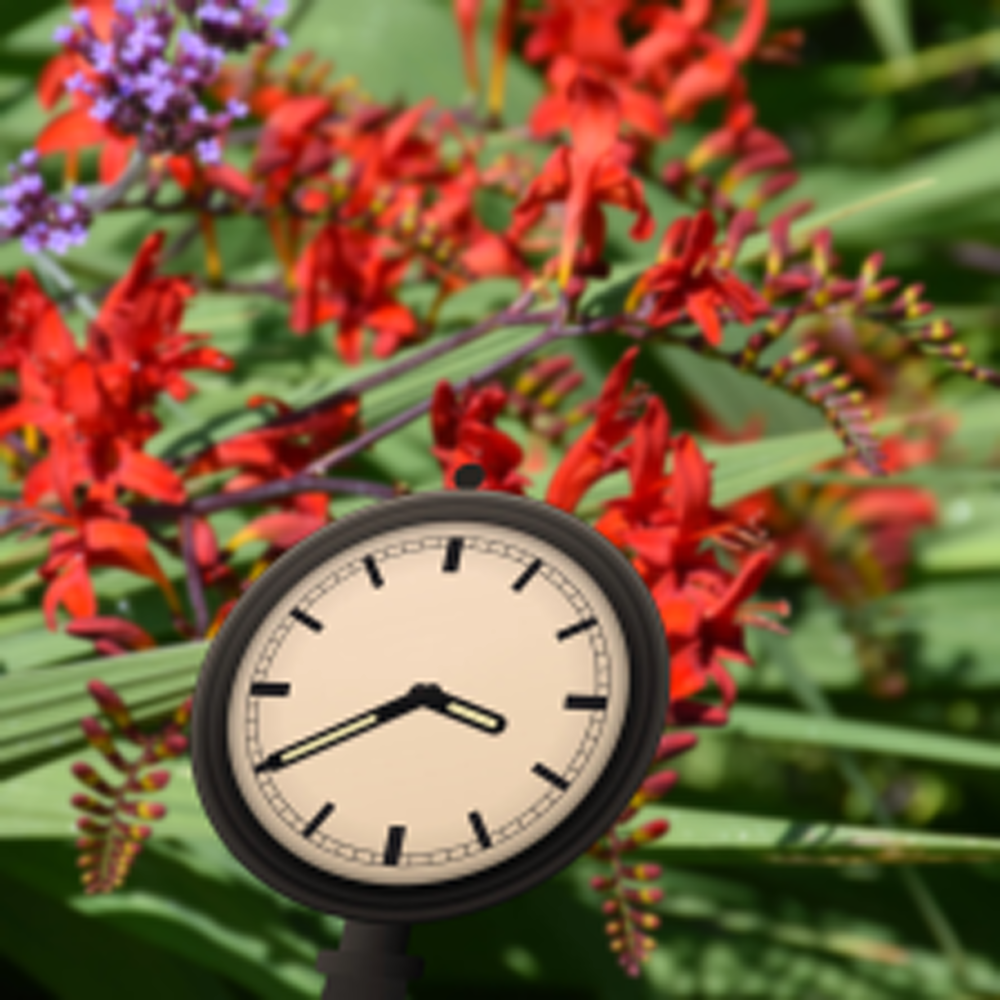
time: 3:40
